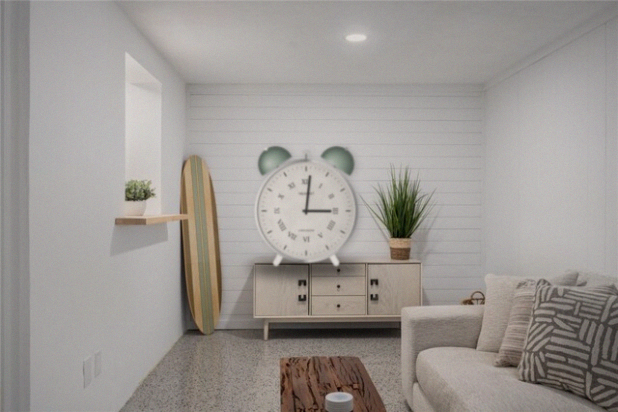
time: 3:01
